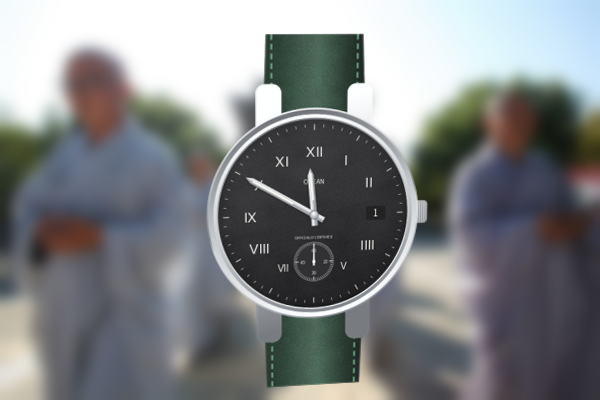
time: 11:50
